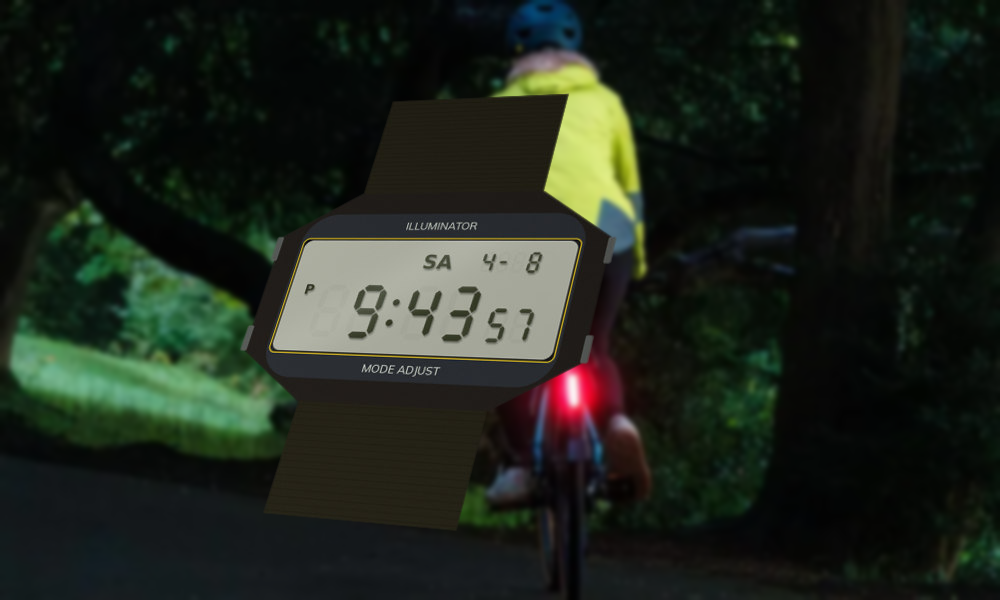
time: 9:43:57
